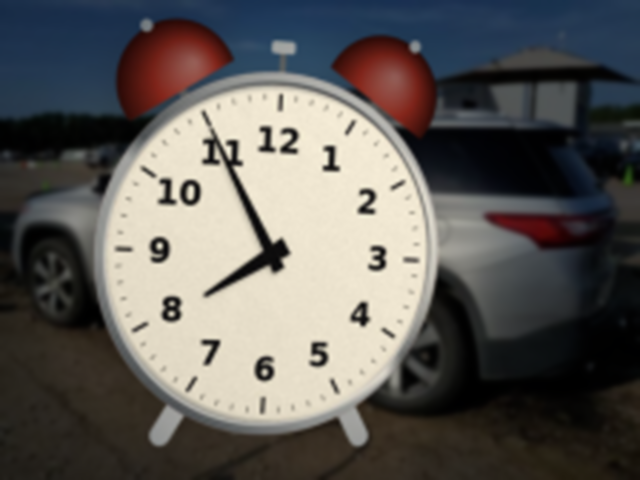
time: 7:55
